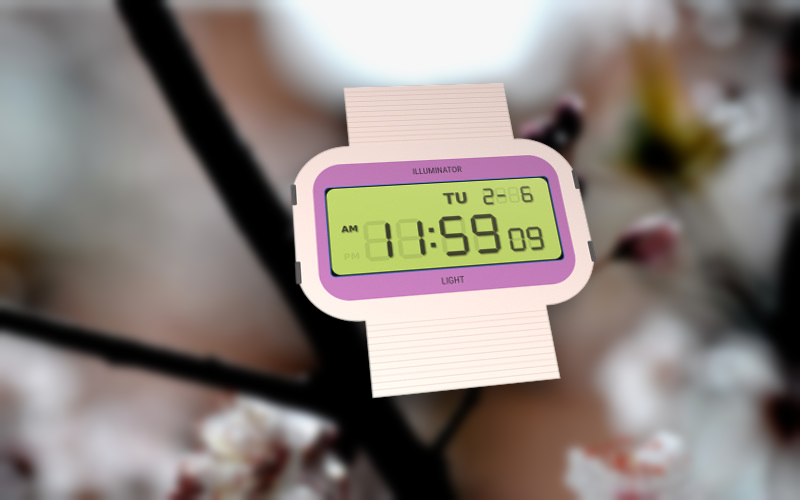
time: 11:59:09
